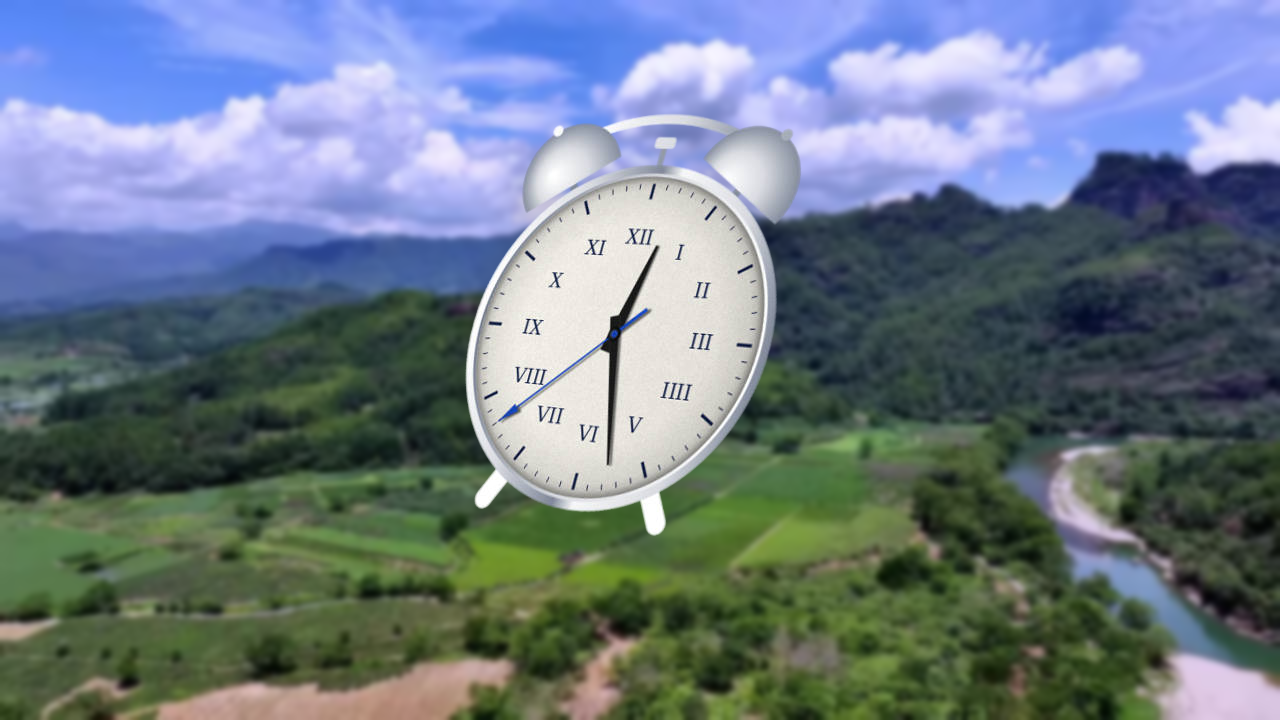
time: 12:27:38
